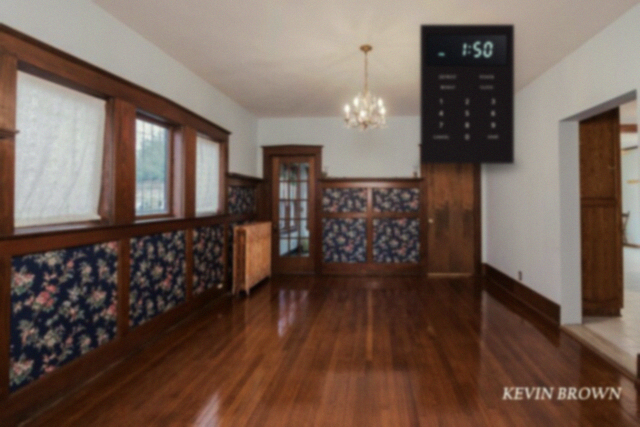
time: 1:50
